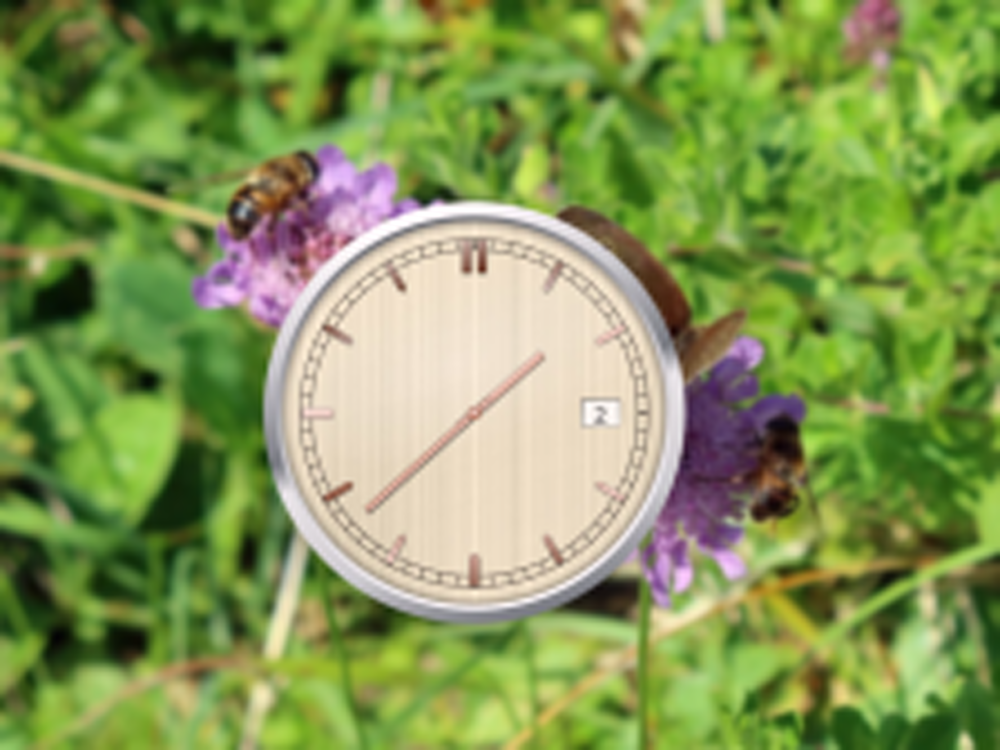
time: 1:38
